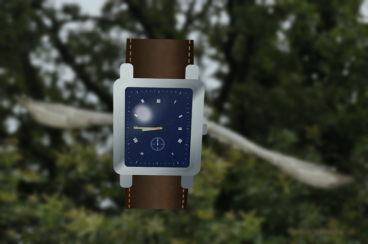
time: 8:45
